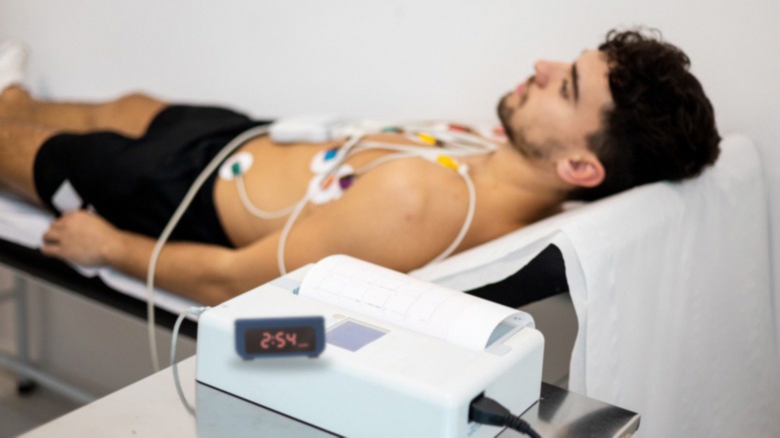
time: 2:54
